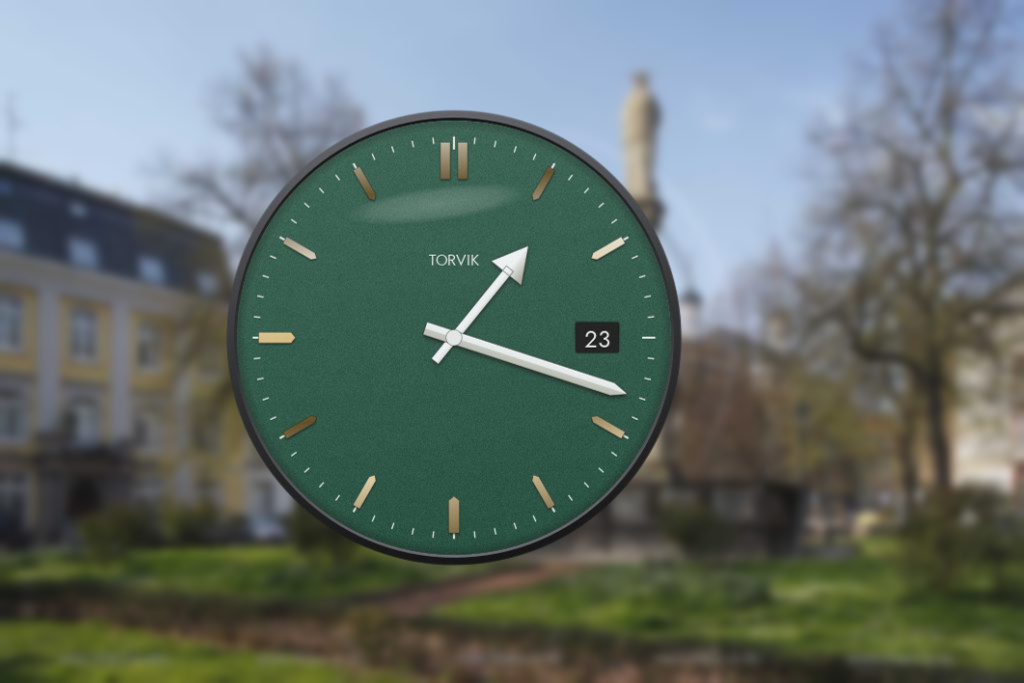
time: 1:18
